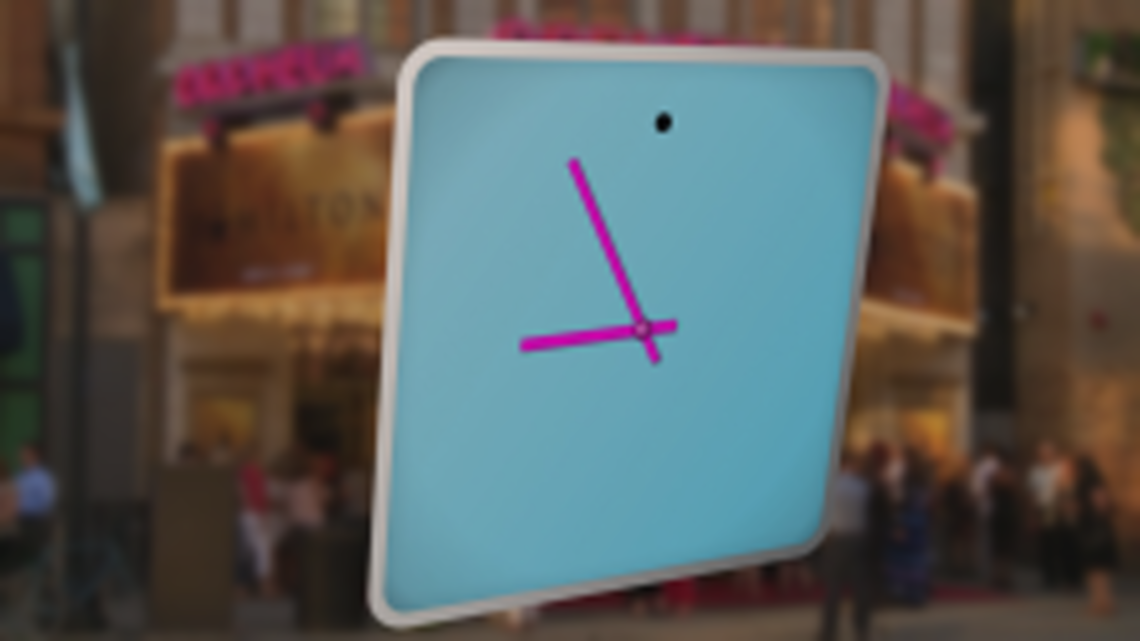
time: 8:55
